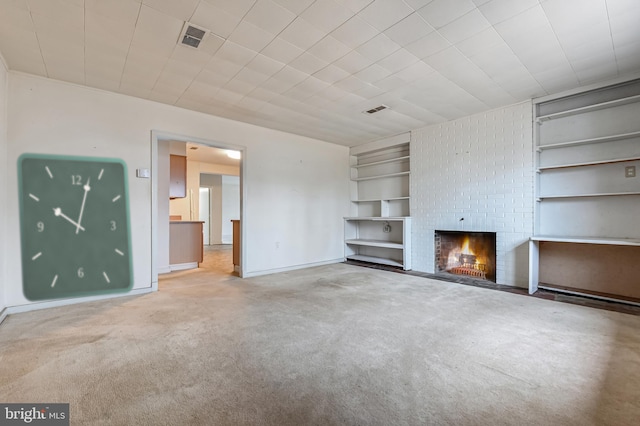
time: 10:03
